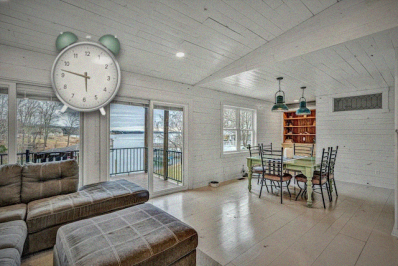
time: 5:47
